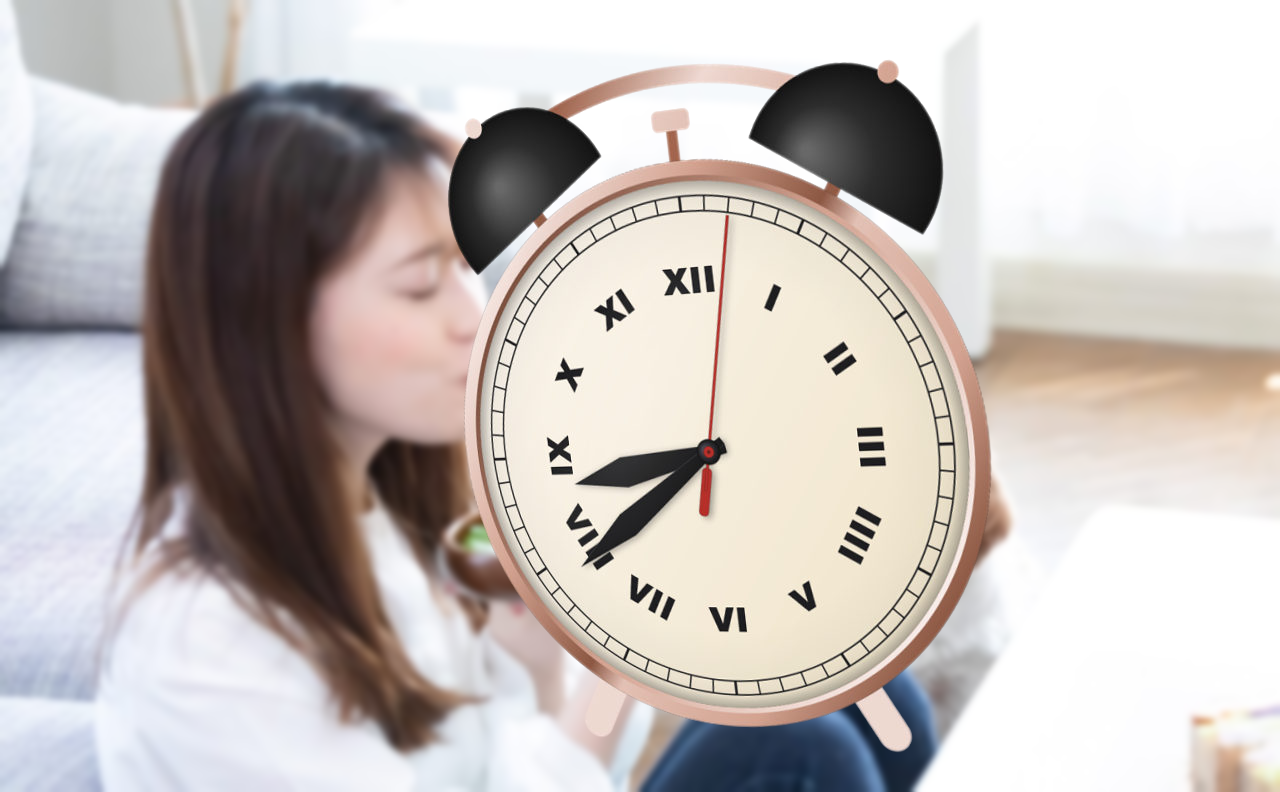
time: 8:39:02
